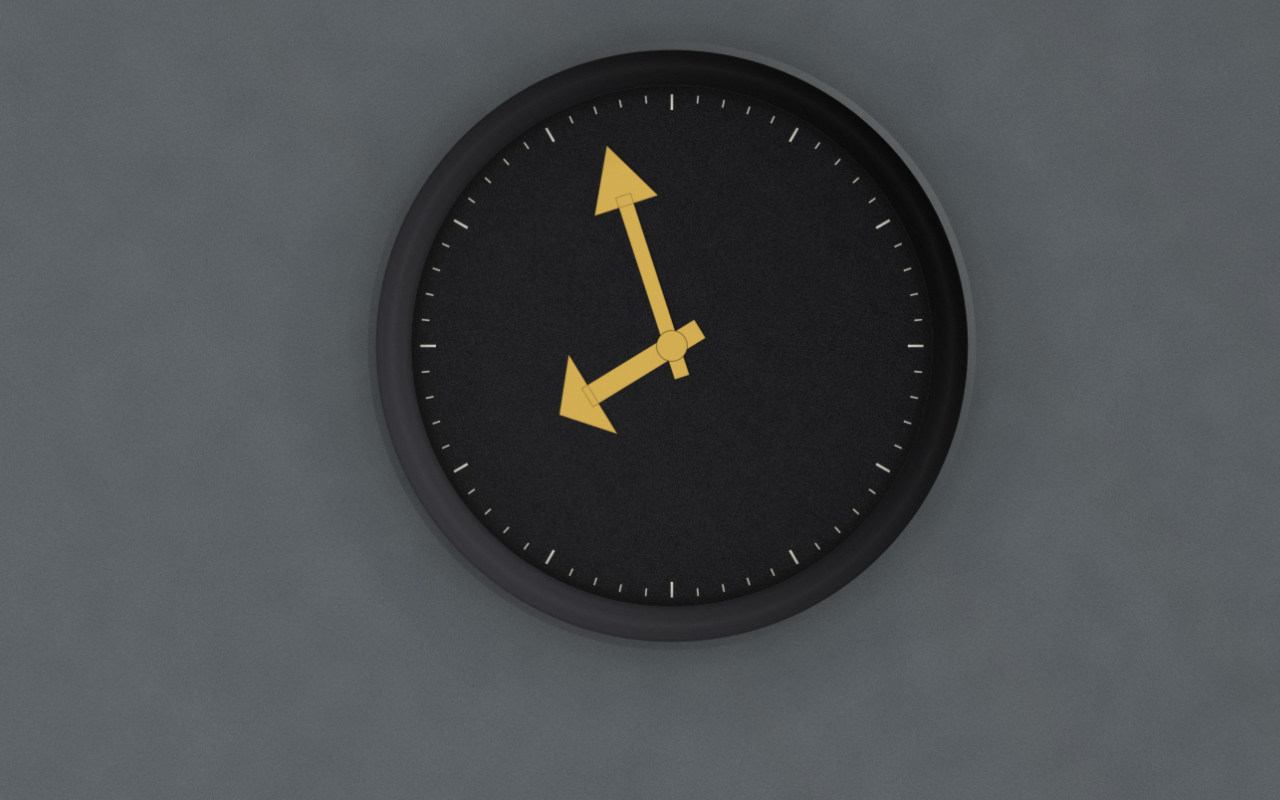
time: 7:57
